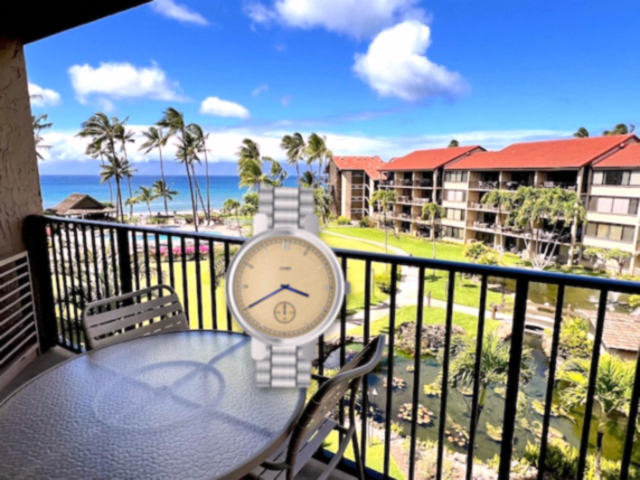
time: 3:40
